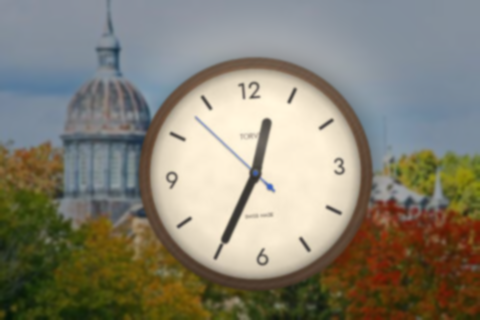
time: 12:34:53
